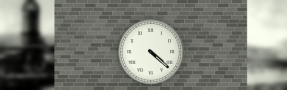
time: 4:22
